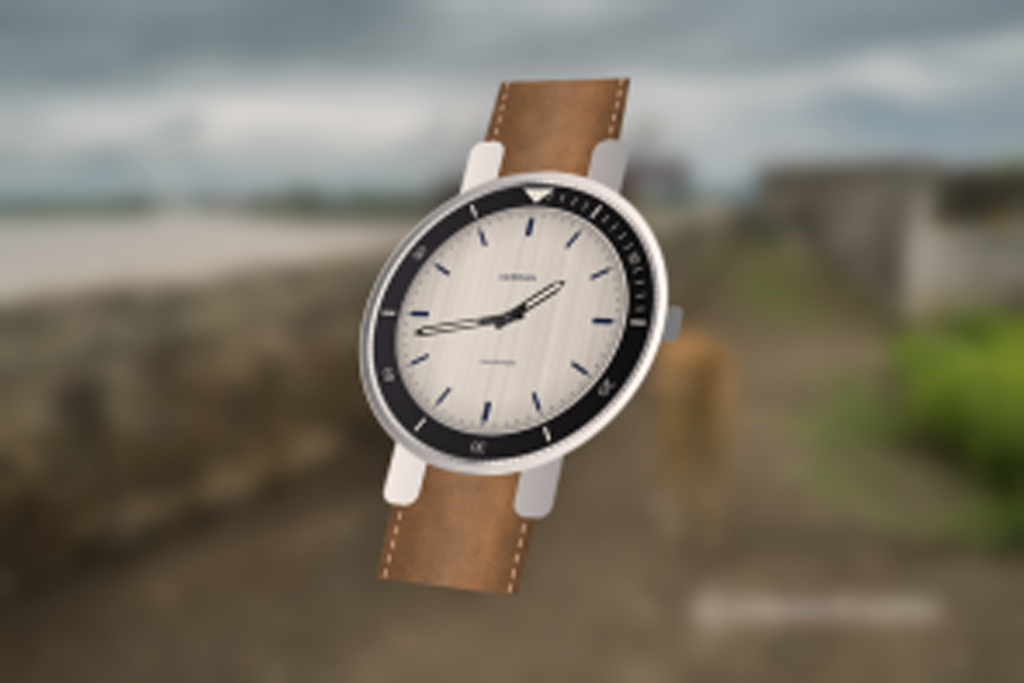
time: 1:43
